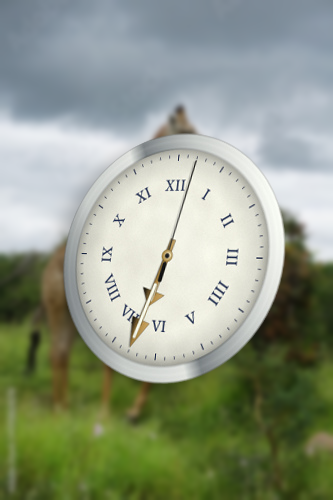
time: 6:33:02
